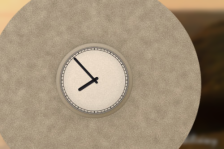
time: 7:53
